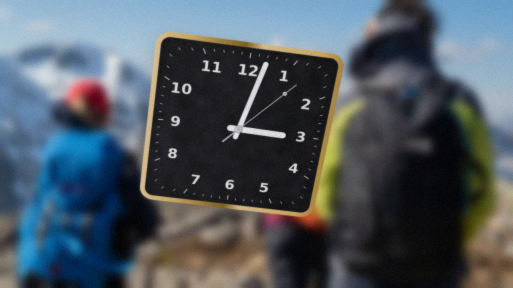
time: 3:02:07
